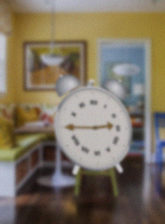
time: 2:45
